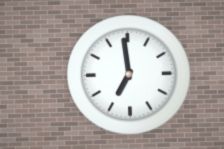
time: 6:59
